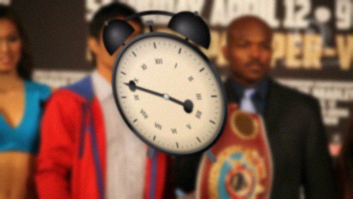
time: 3:48
